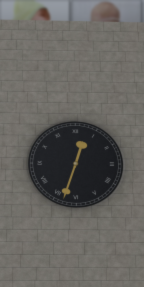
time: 12:33
